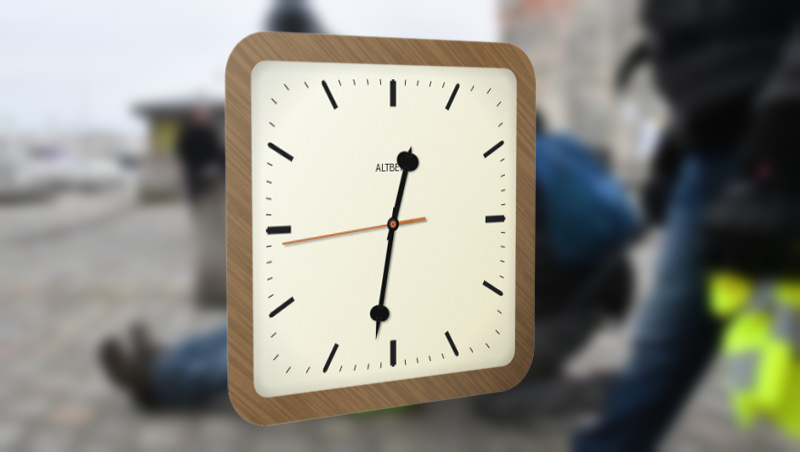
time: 12:31:44
